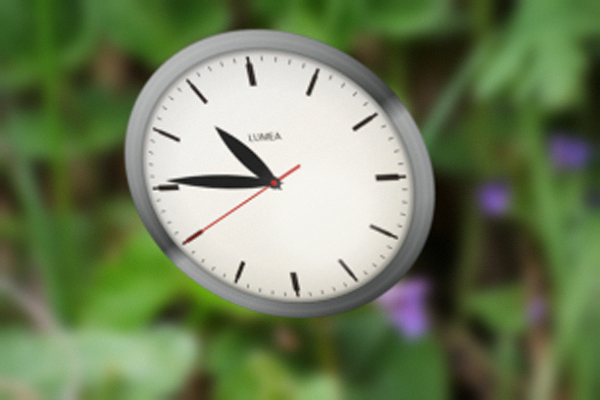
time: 10:45:40
